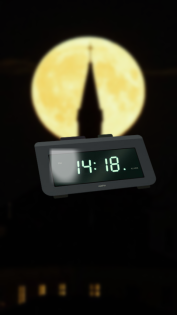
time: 14:18
